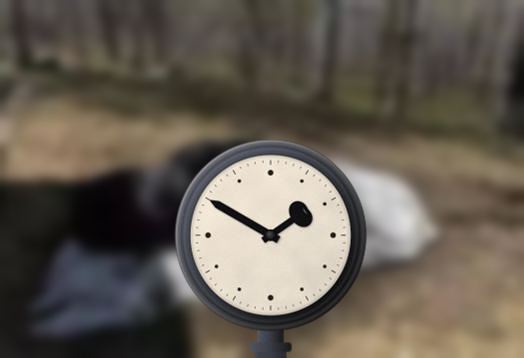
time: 1:50
